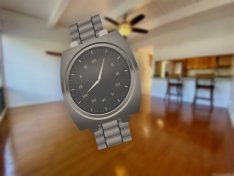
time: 8:05
